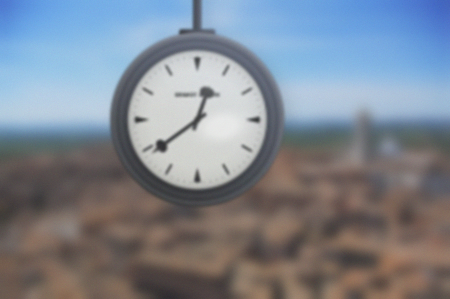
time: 12:39
